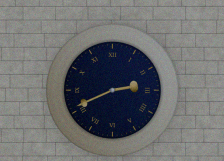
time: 2:41
